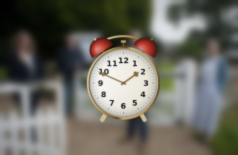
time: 1:49
